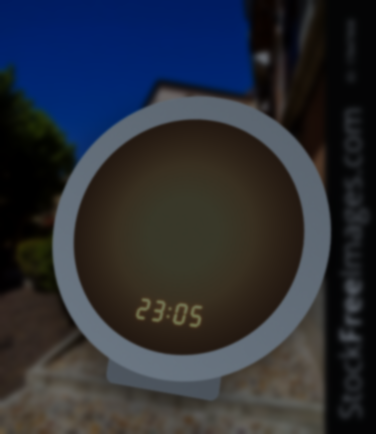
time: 23:05
